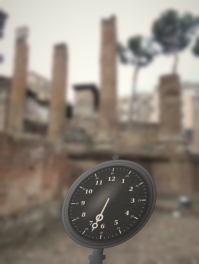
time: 6:33
